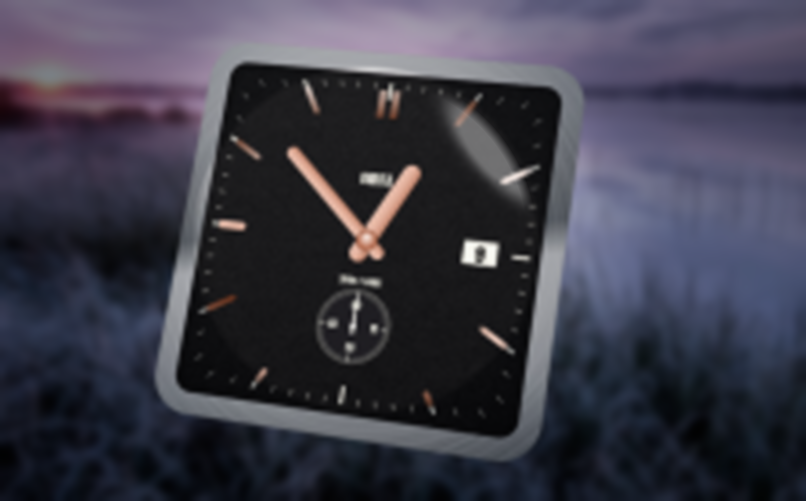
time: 12:52
